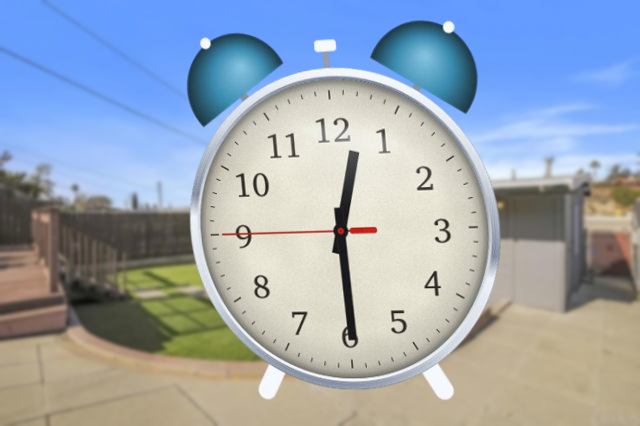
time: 12:29:45
